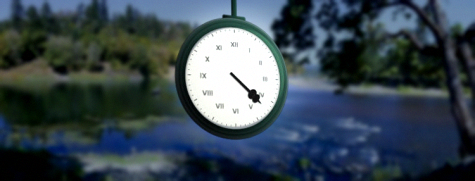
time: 4:22
